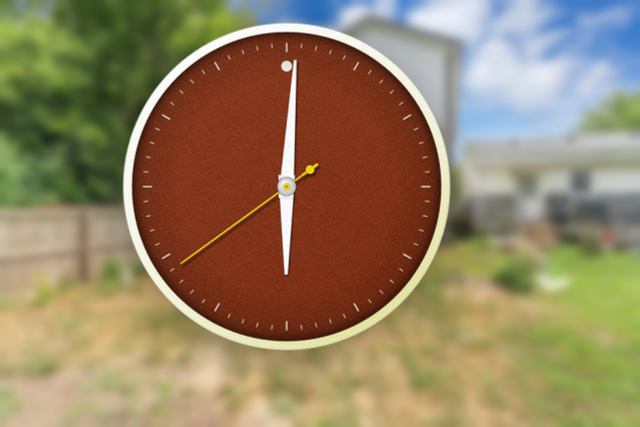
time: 6:00:39
